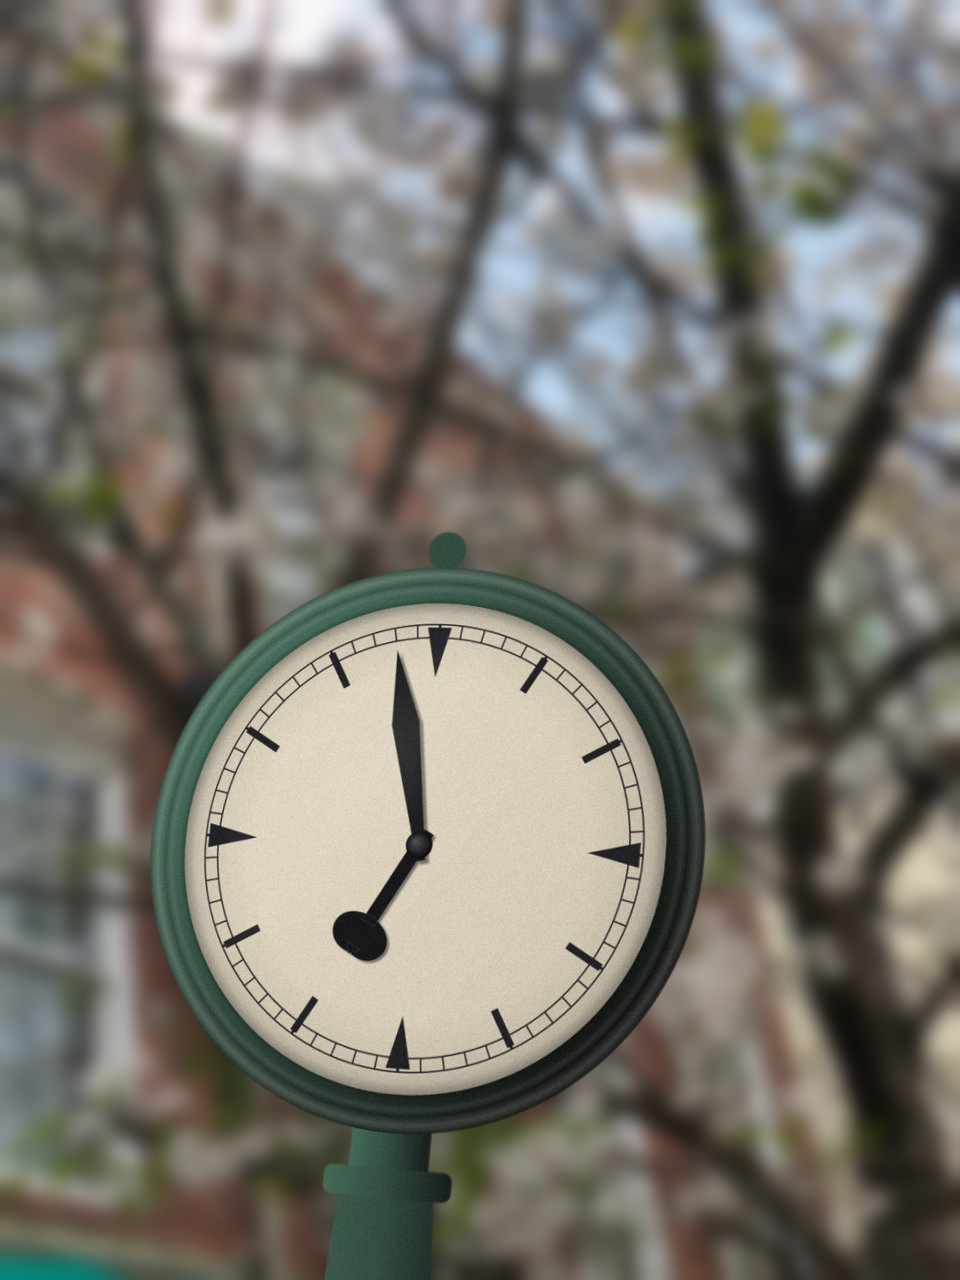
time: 6:58
